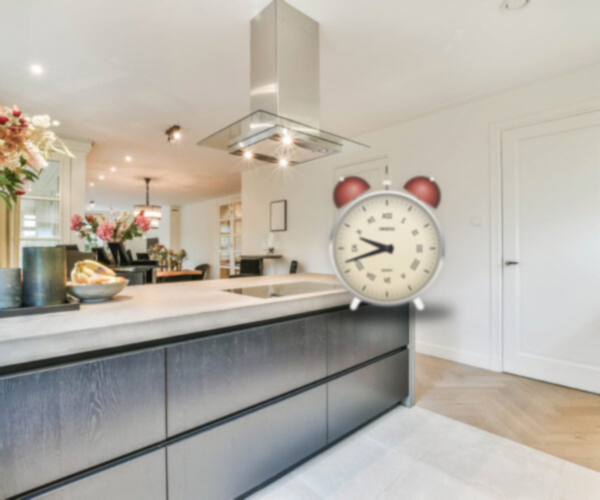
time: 9:42
